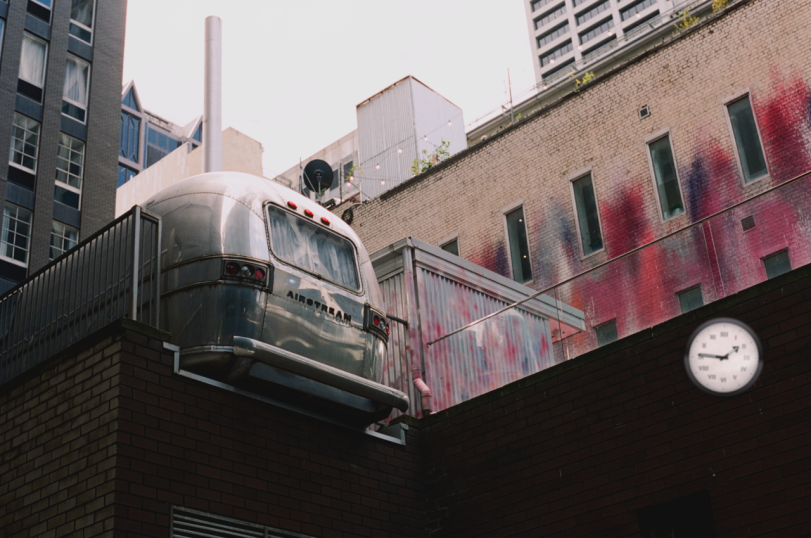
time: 1:46
